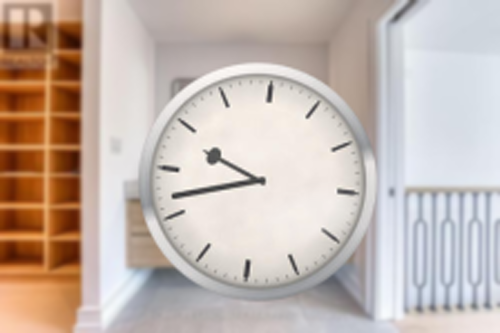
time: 9:42
